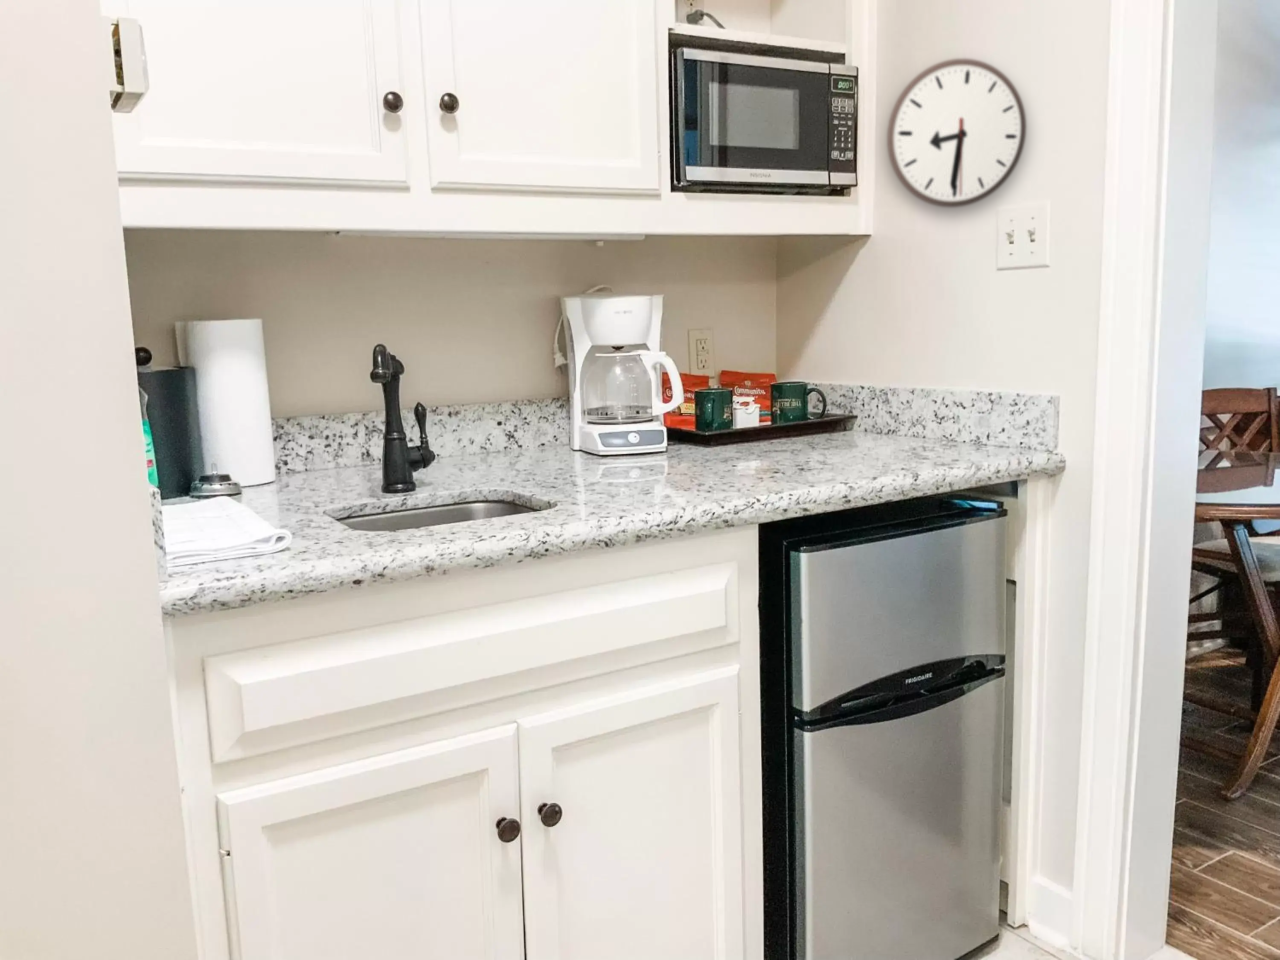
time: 8:30:29
